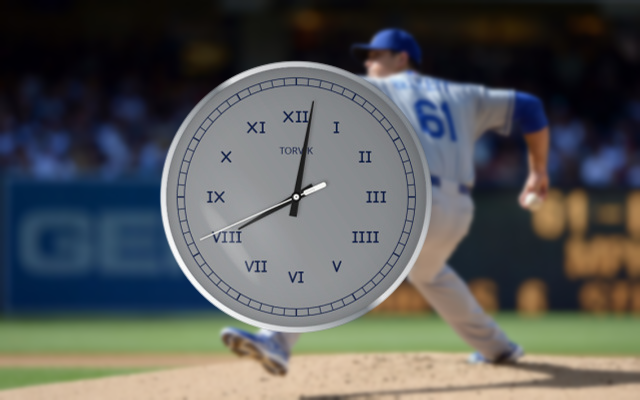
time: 8:01:41
